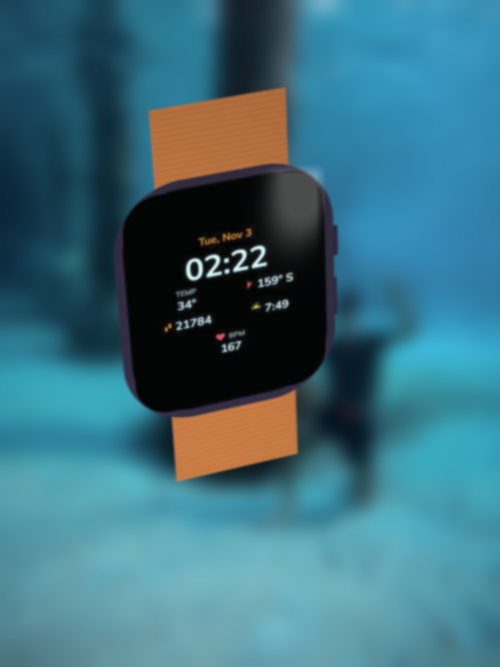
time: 2:22
